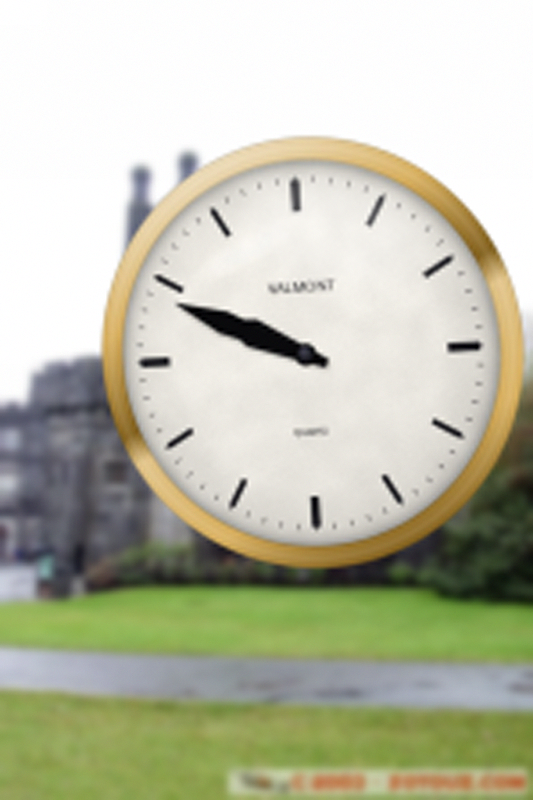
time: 9:49
